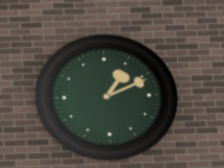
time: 1:11
